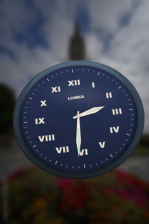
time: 2:31
